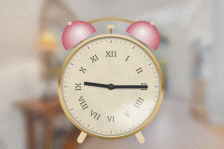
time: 9:15
